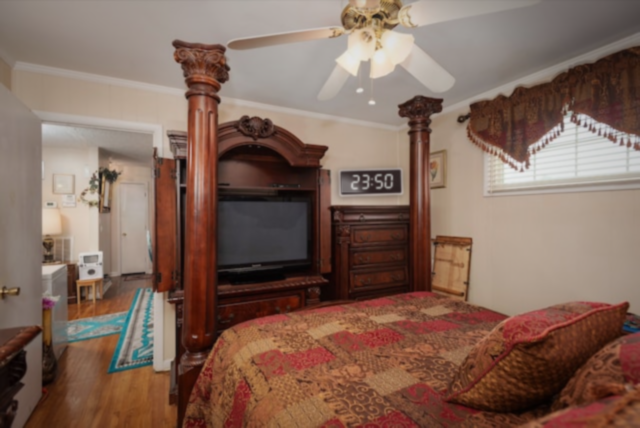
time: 23:50
